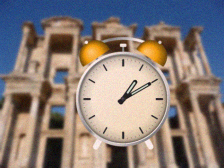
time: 1:10
